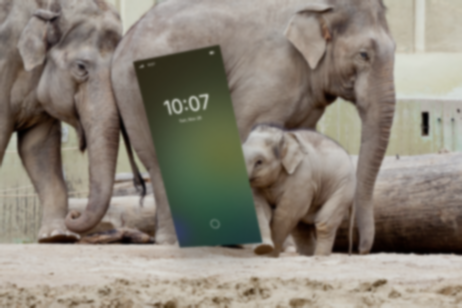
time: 10:07
